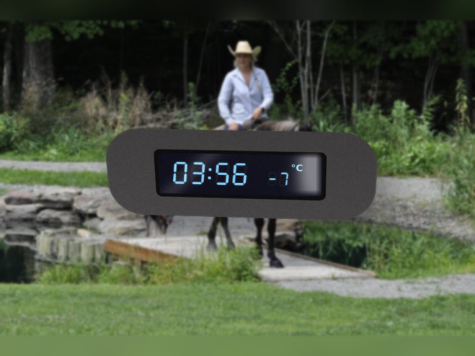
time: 3:56
